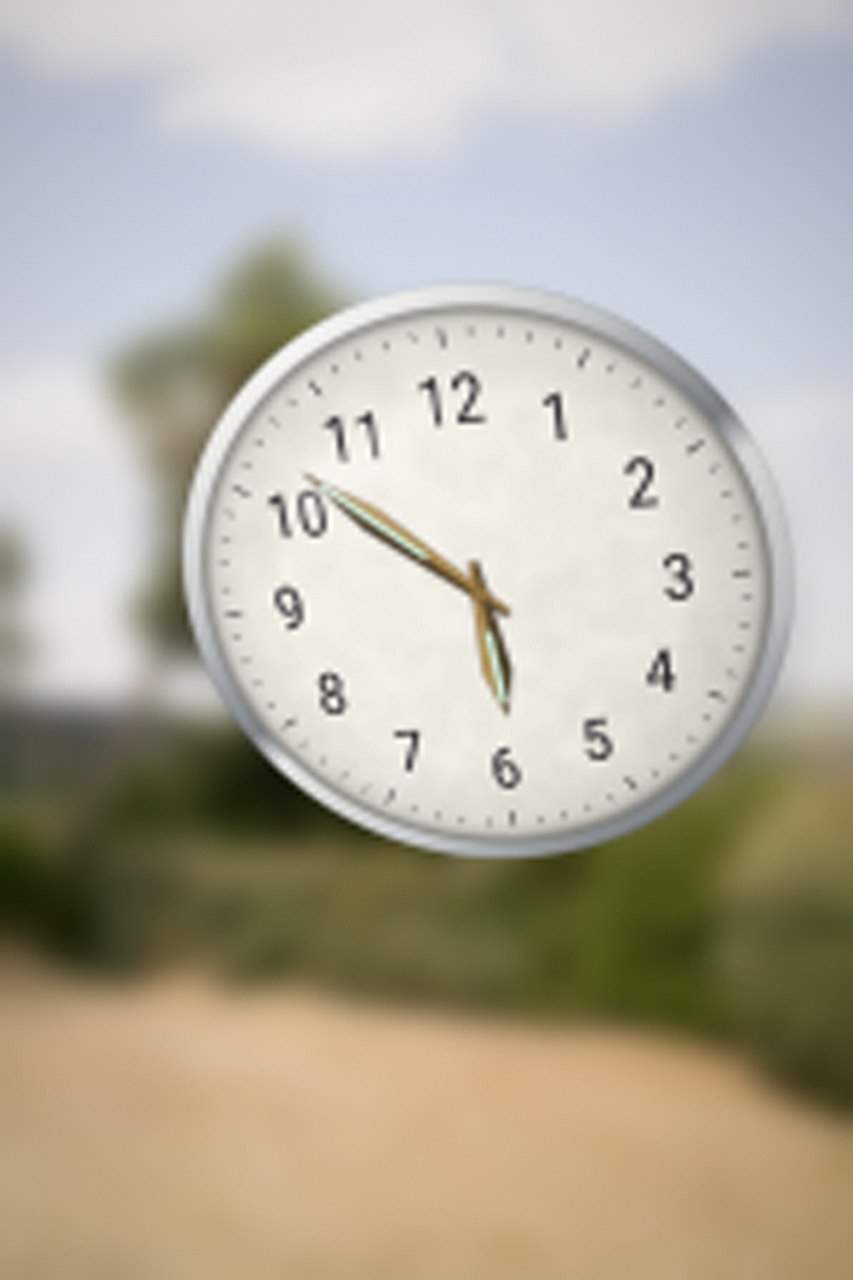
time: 5:52
